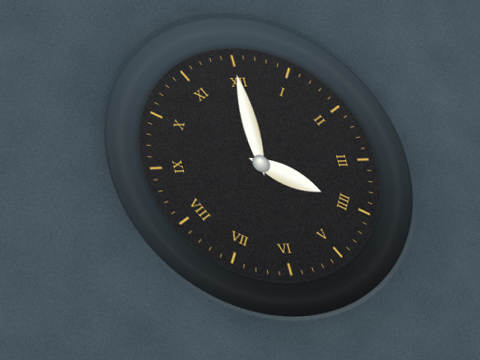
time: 4:00
